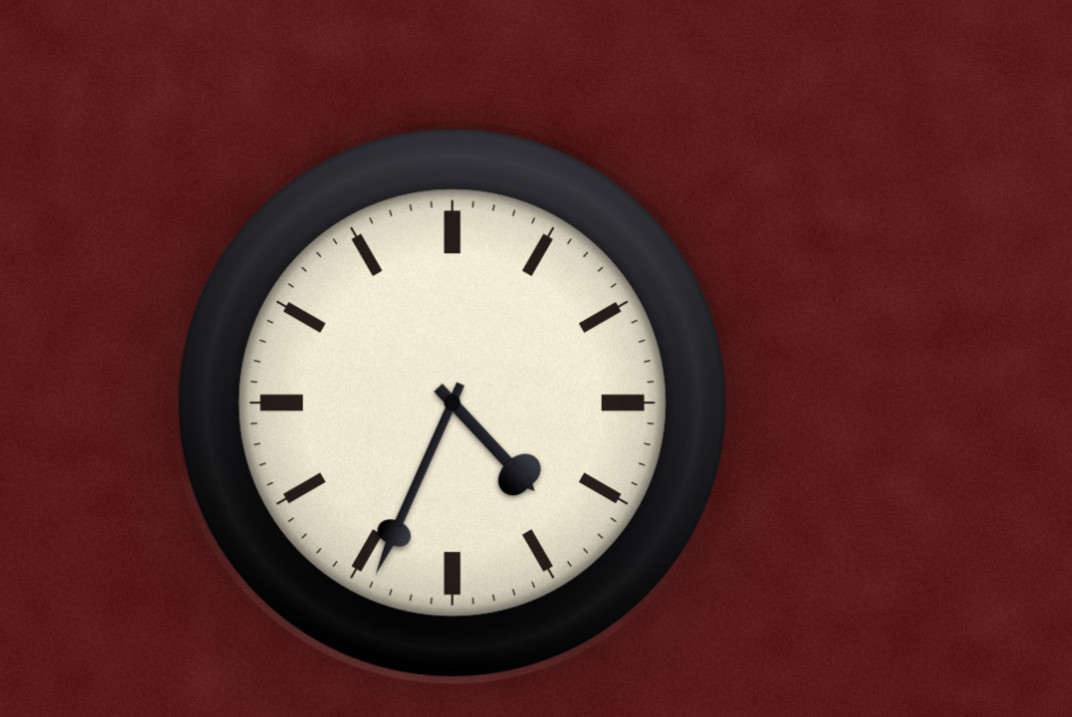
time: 4:34
